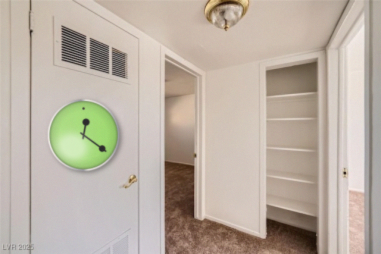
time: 12:21
